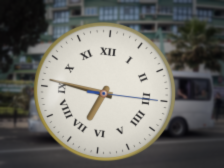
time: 6:46:15
